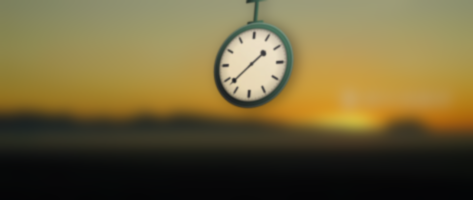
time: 1:38
